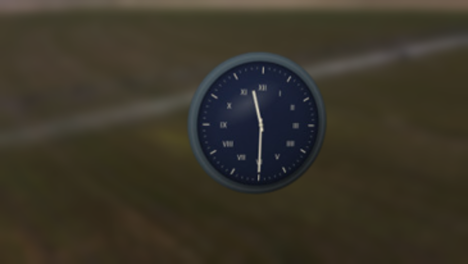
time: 11:30
